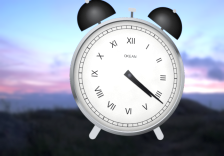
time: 4:21
